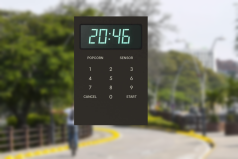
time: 20:46
